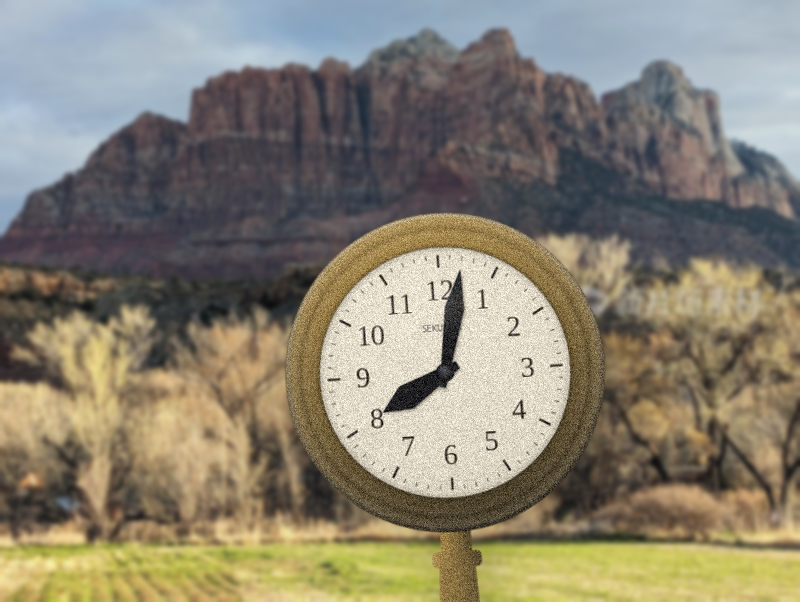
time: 8:02
